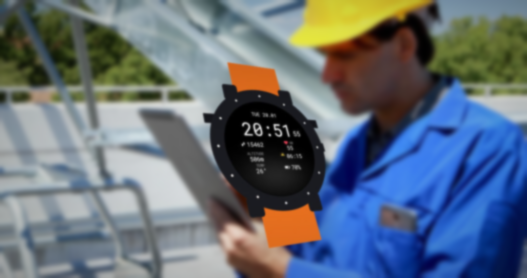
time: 20:51
